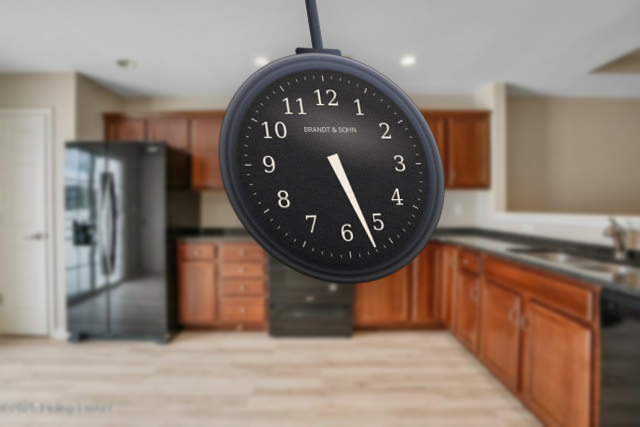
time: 5:27
